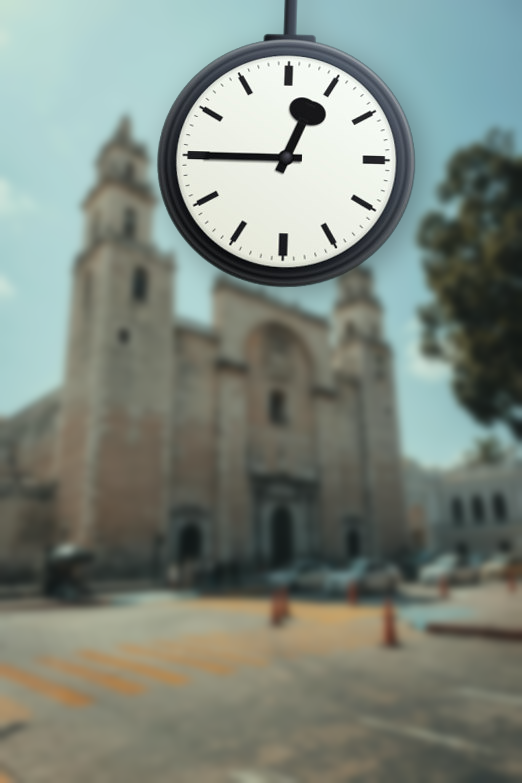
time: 12:45
